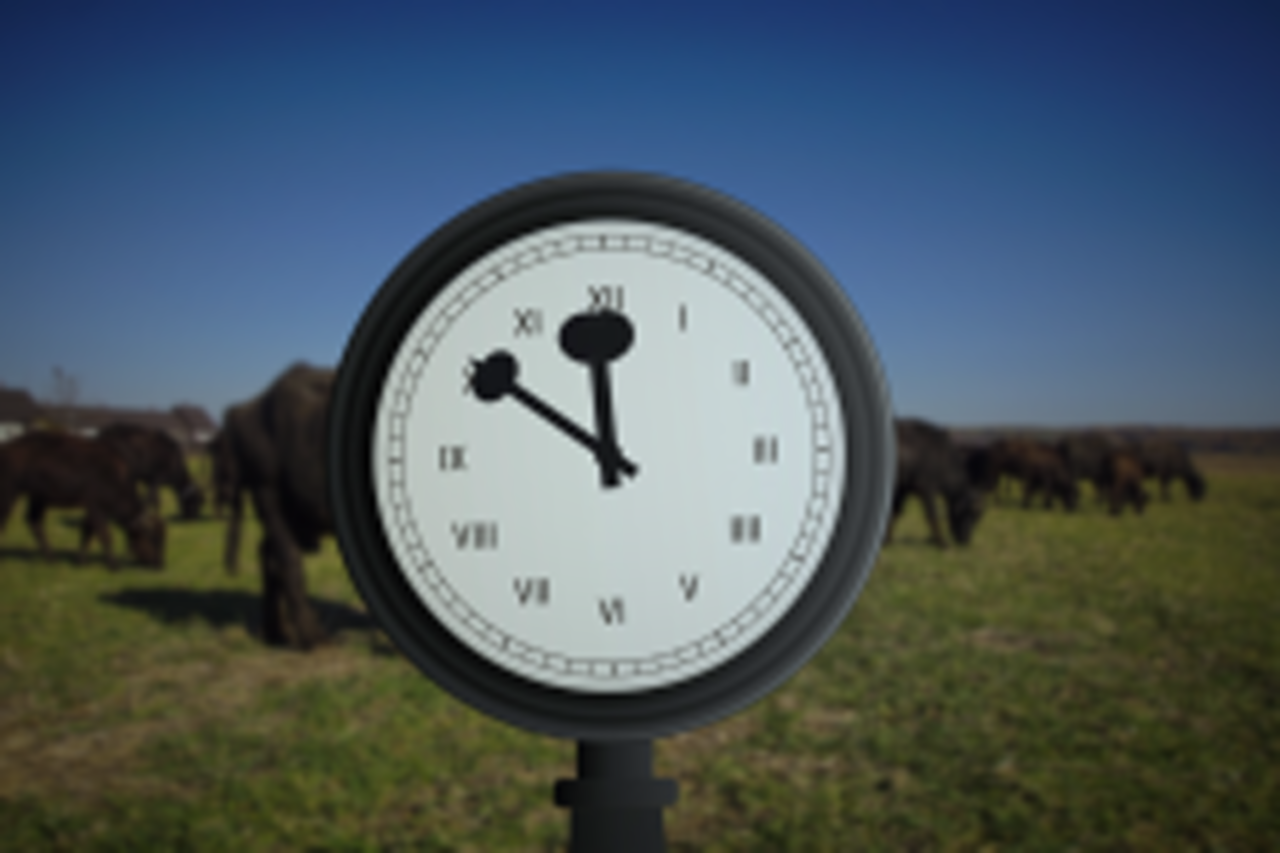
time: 11:51
